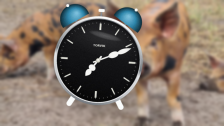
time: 7:11
